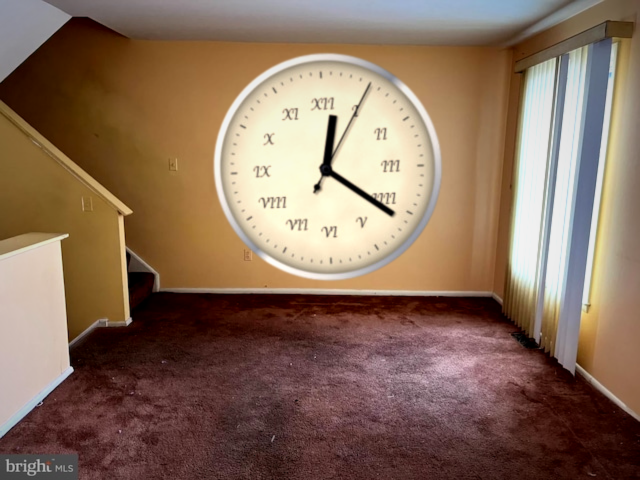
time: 12:21:05
